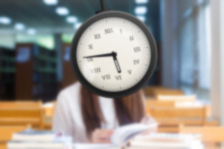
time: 5:46
